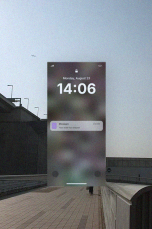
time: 14:06
